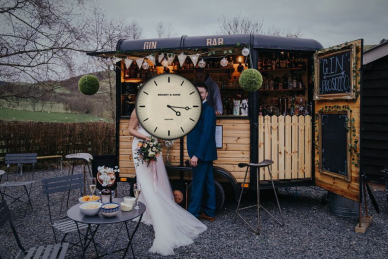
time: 4:16
